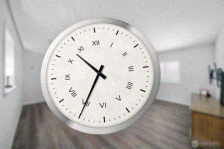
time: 10:35
